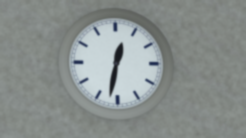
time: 12:32
